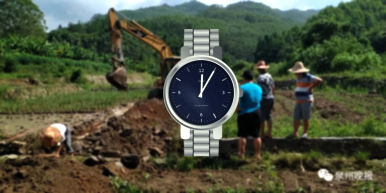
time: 12:05
